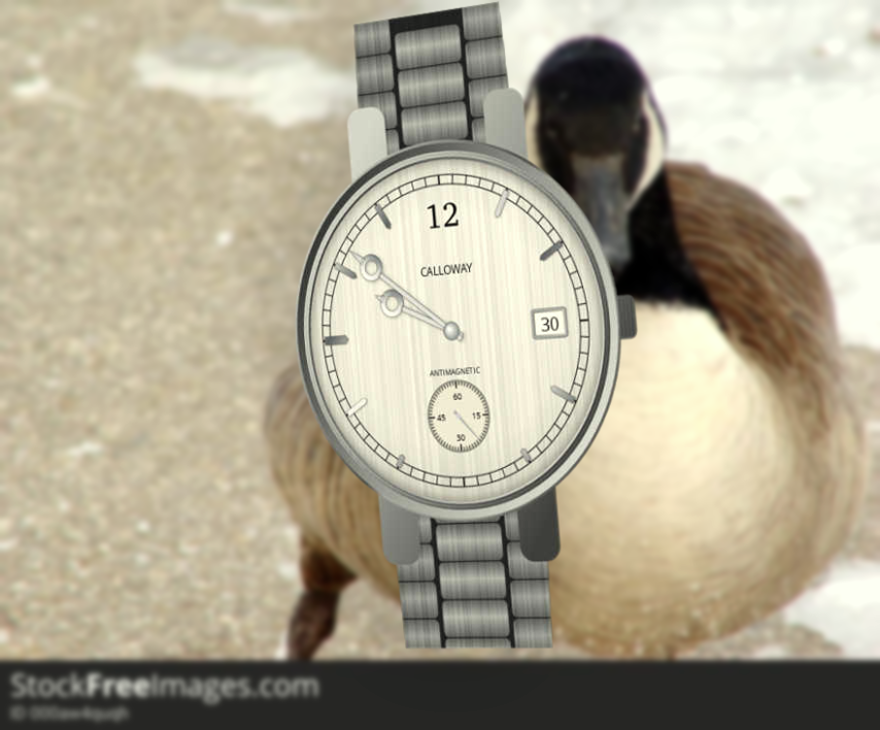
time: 9:51:23
